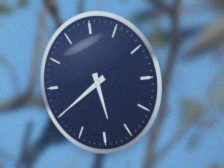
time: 5:40
